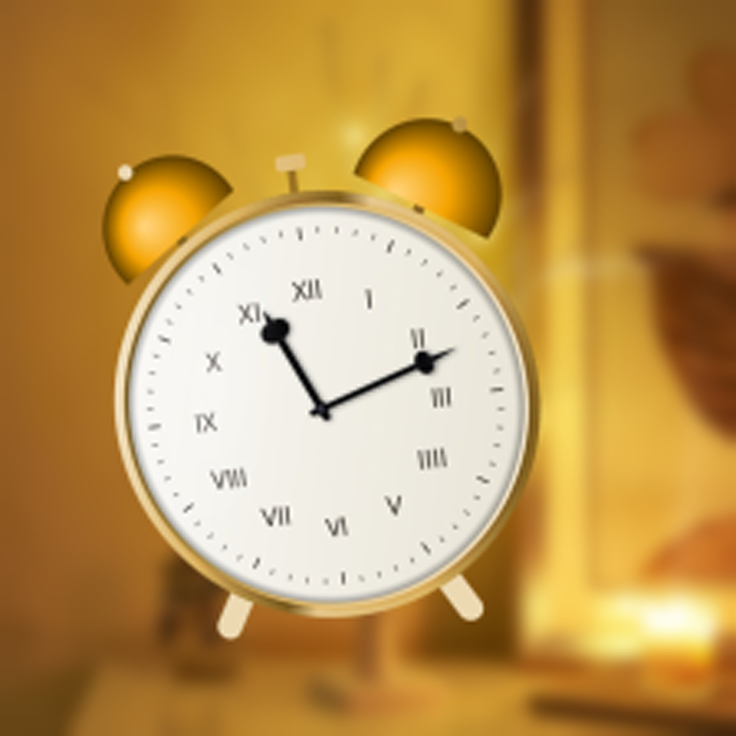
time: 11:12
